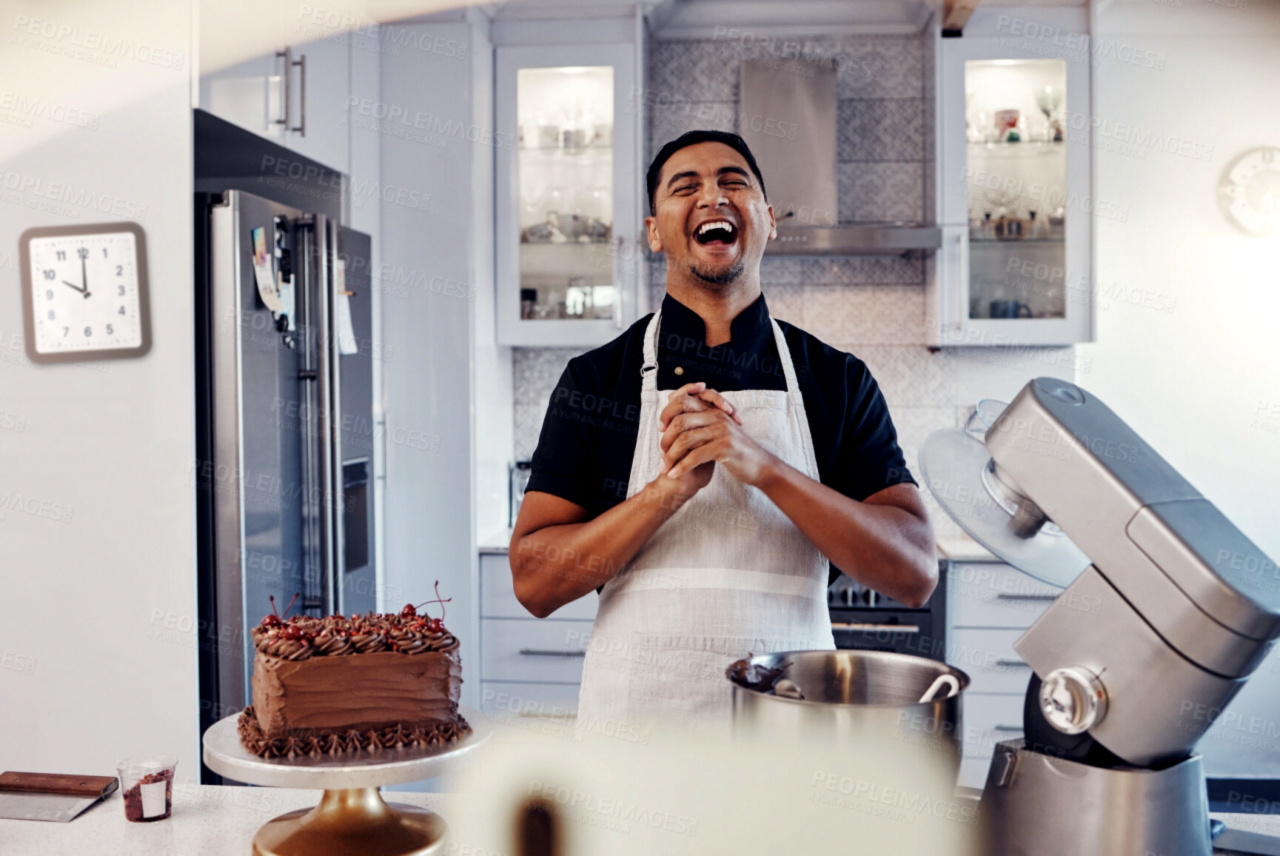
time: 10:00
